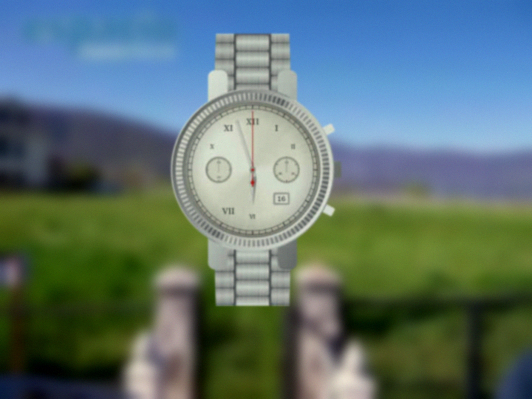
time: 5:57
